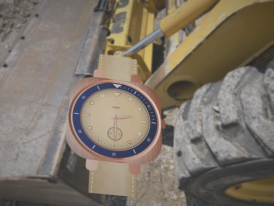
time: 2:30
